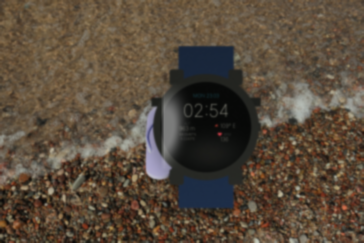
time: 2:54
